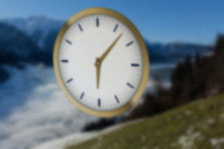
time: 6:07
